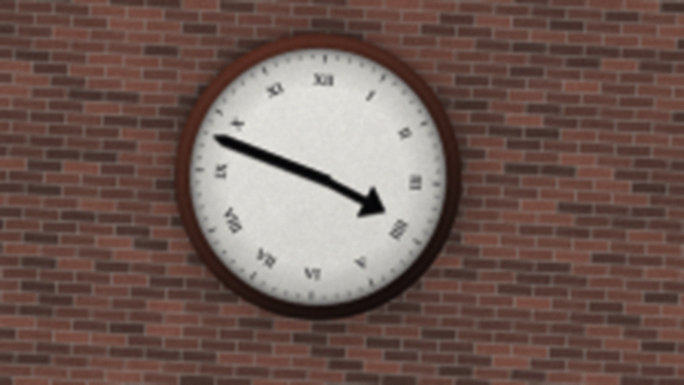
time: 3:48
